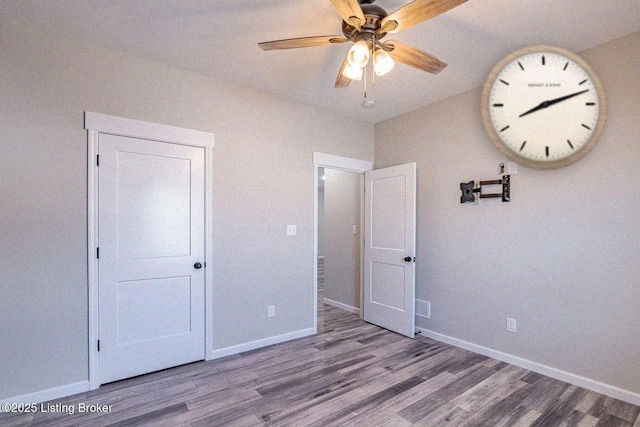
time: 8:12
